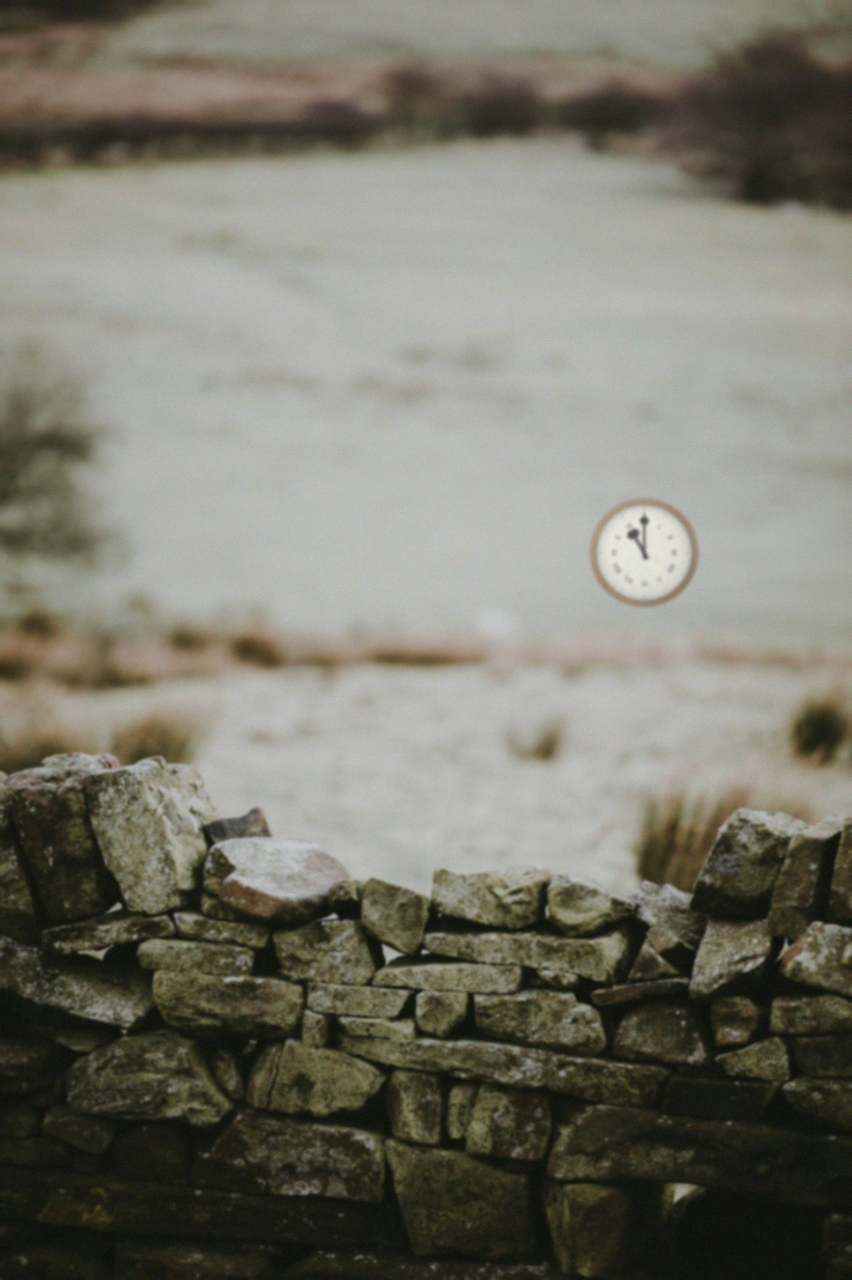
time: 11:00
